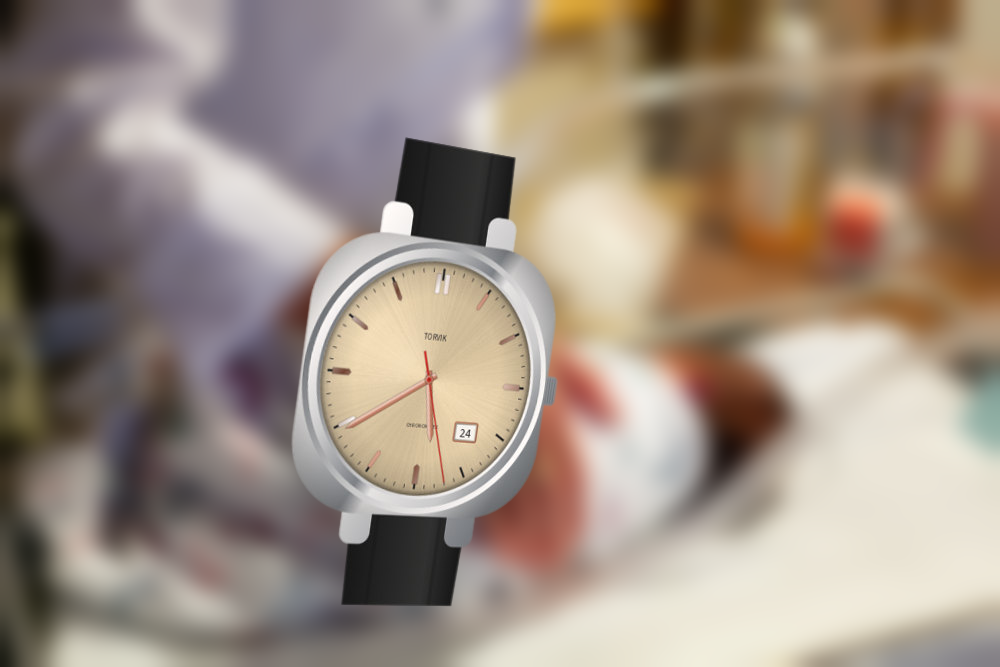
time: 5:39:27
